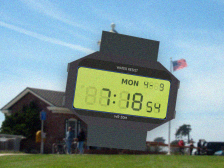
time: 7:18:54
